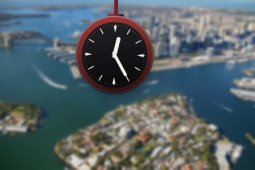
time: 12:25
